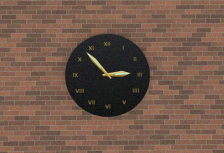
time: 2:53
